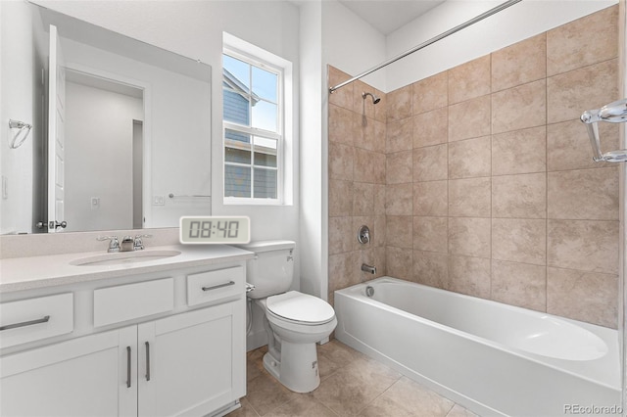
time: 8:40
